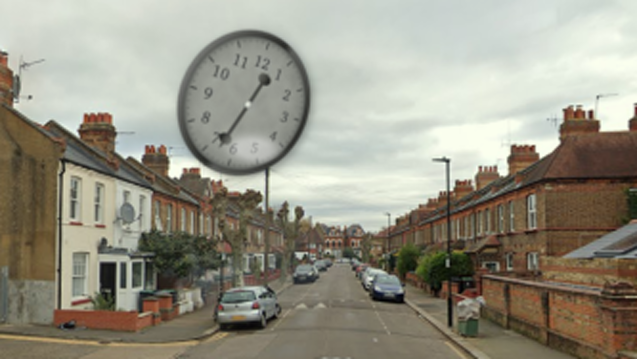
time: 12:33
